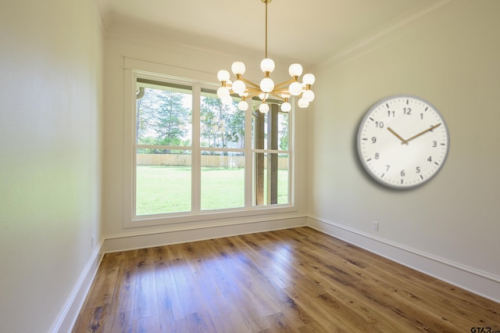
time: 10:10
